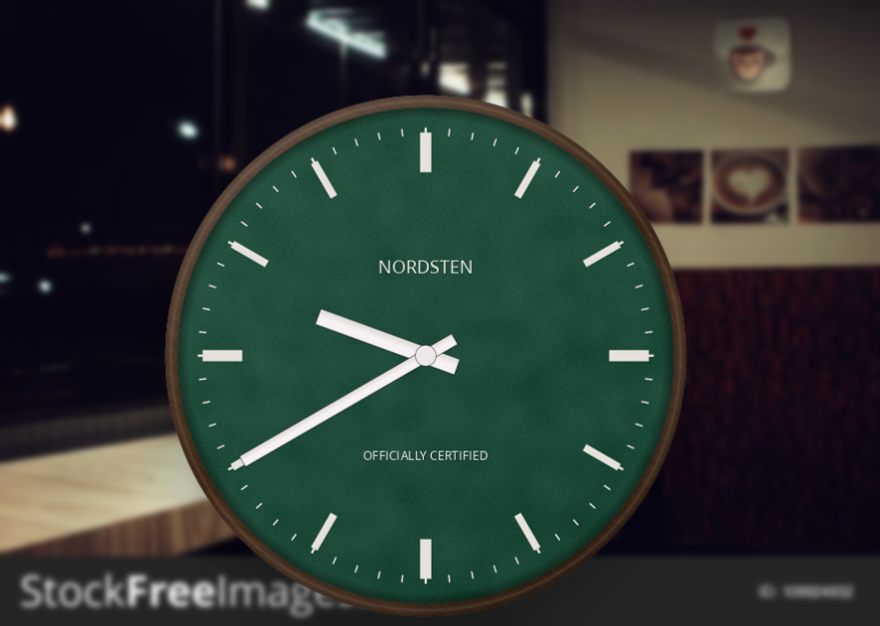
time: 9:40
